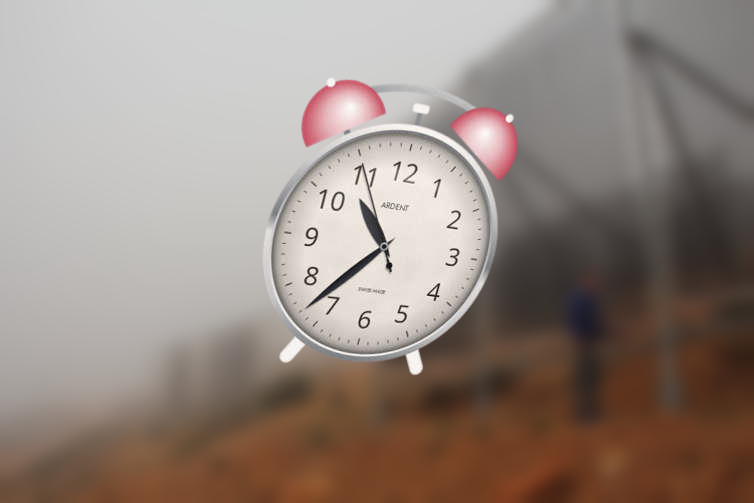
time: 10:36:55
